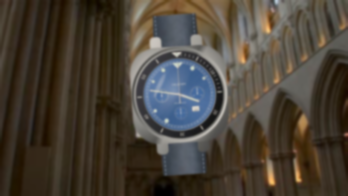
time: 3:47
